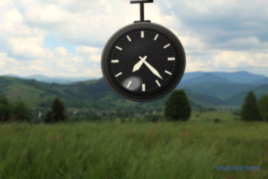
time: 7:23
